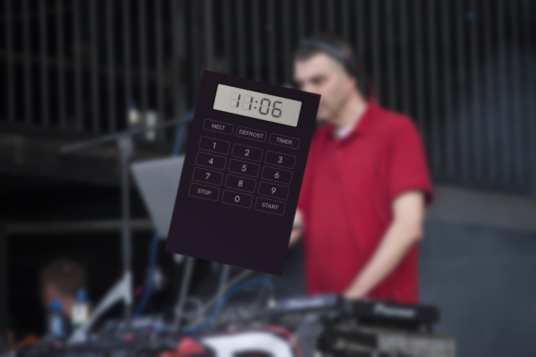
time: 11:06
